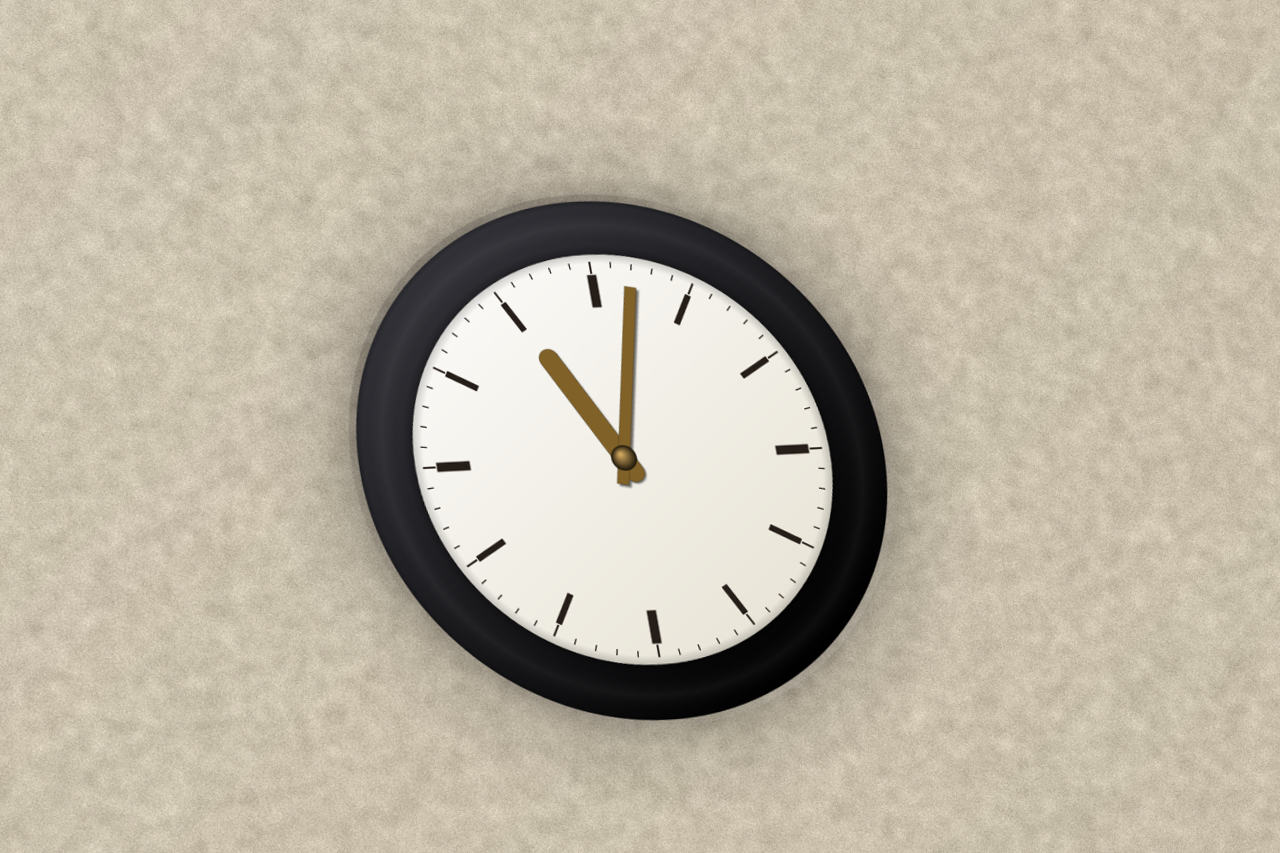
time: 11:02
